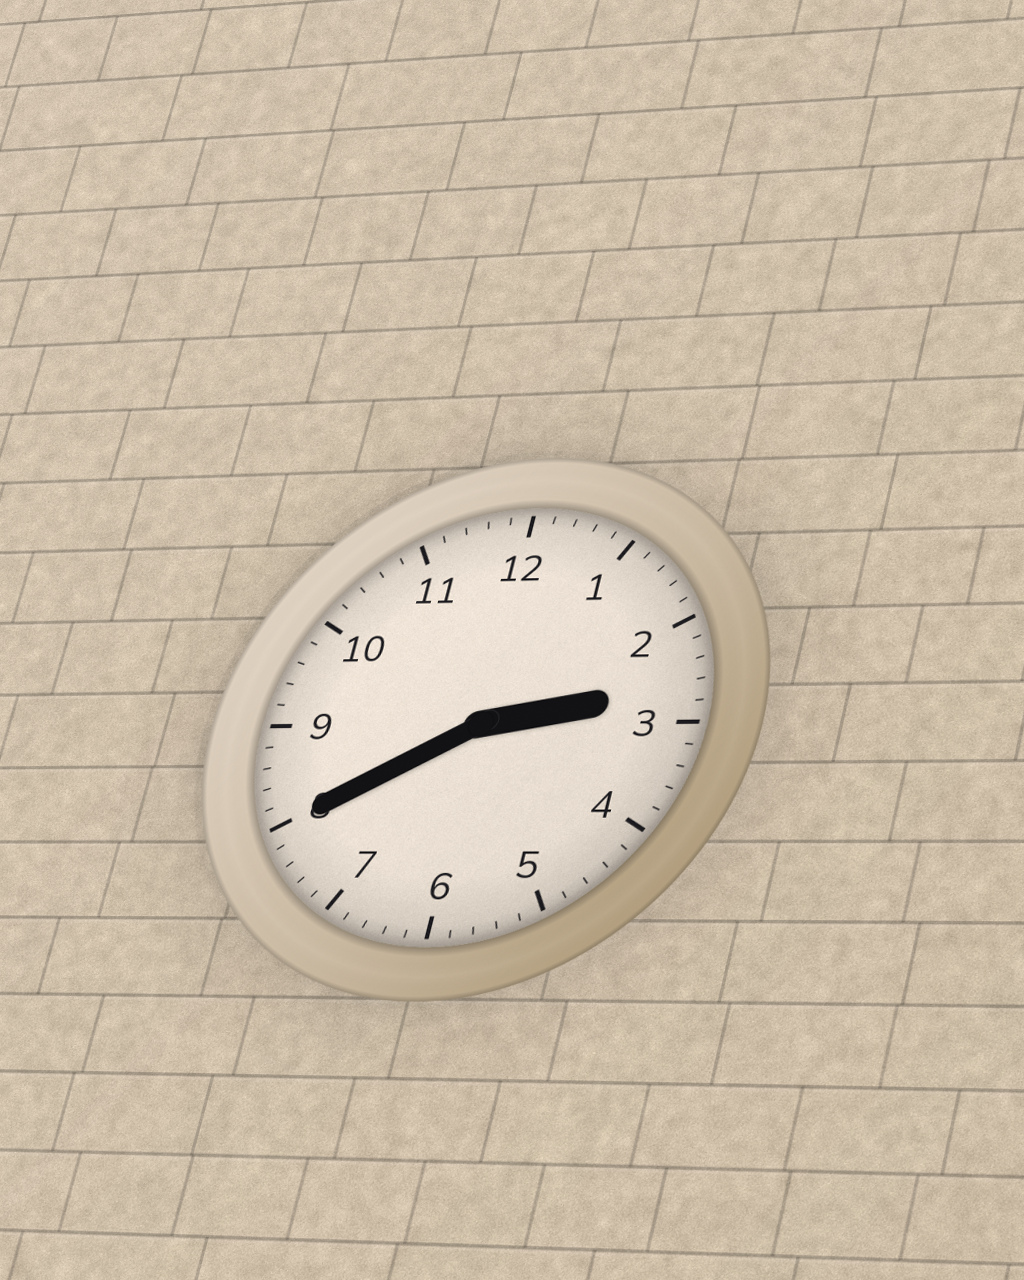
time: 2:40
